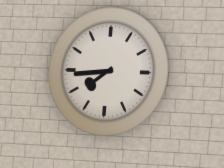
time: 7:44
